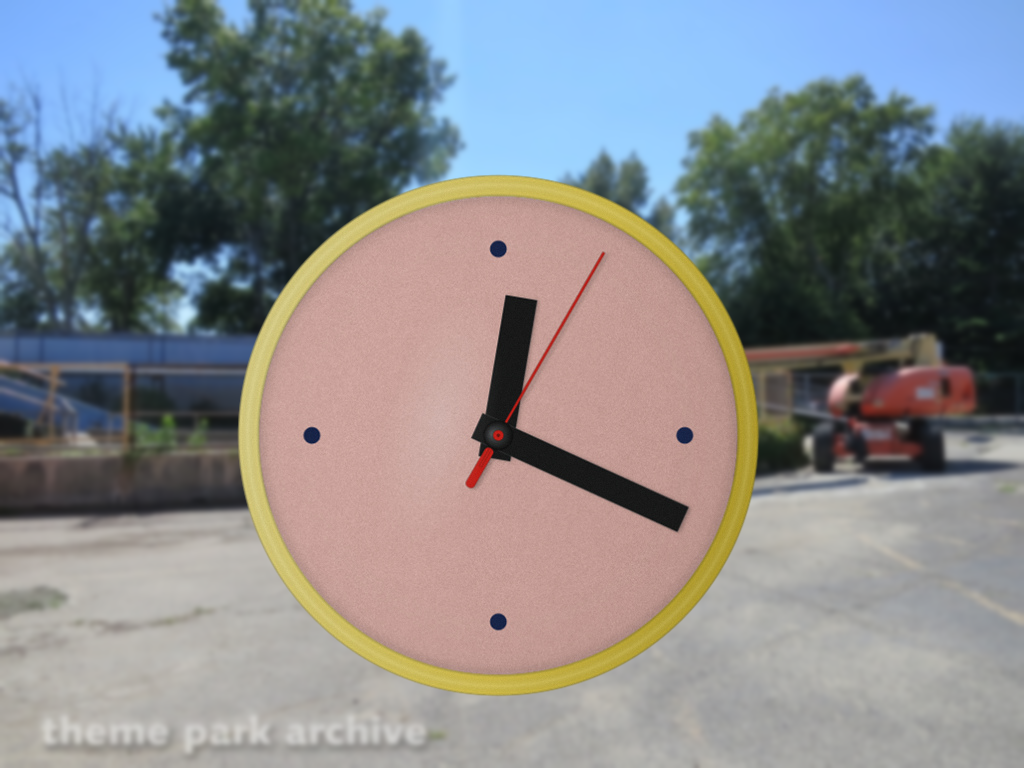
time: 12:19:05
